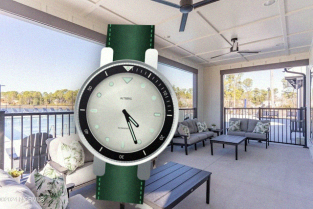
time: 4:26
